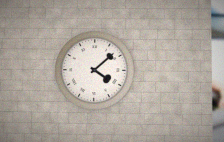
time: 4:08
